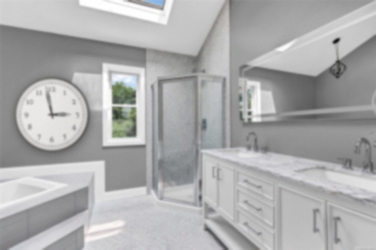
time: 2:58
